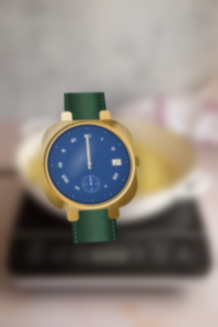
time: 12:00
